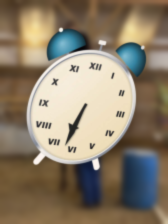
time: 6:32
